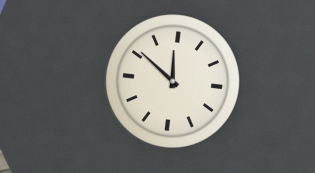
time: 11:51
